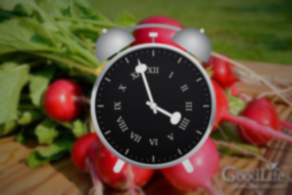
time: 3:57
